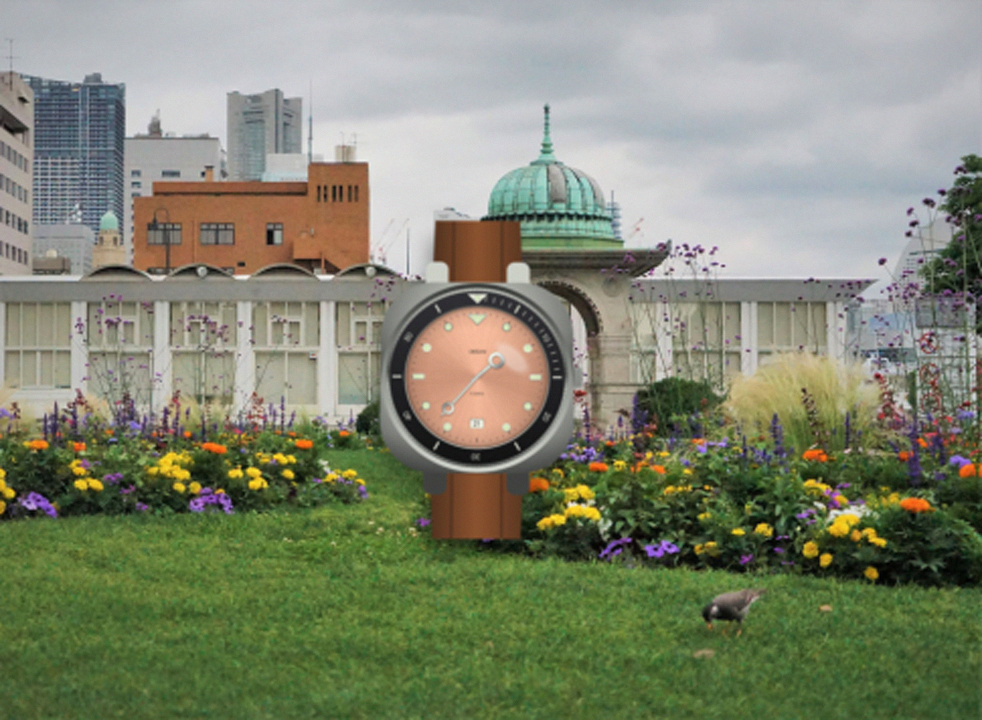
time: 1:37
